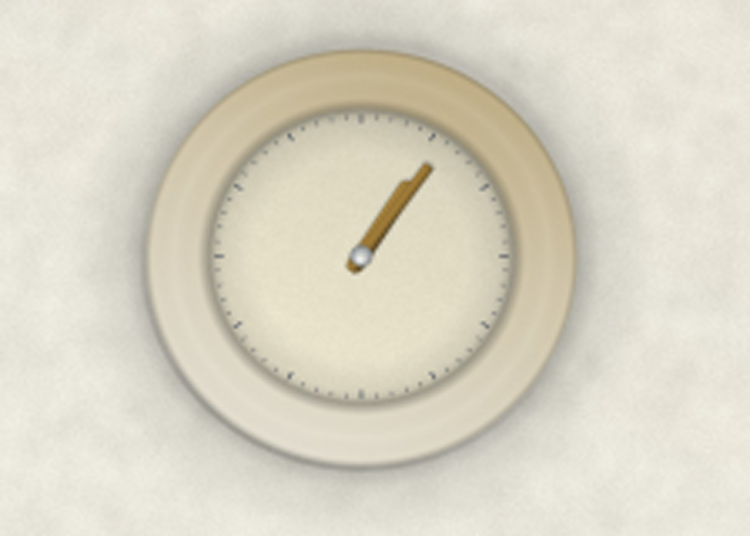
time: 1:06
